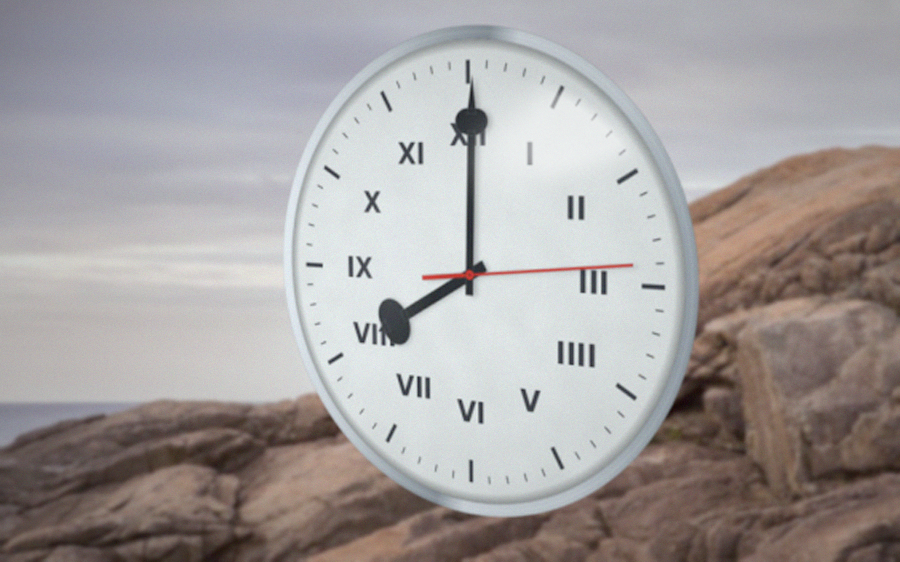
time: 8:00:14
